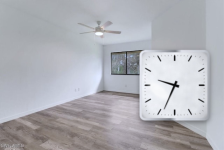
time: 9:34
